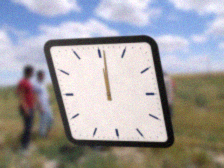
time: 12:01
